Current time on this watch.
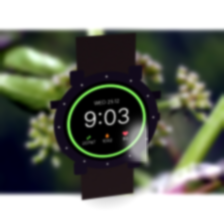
9:03
